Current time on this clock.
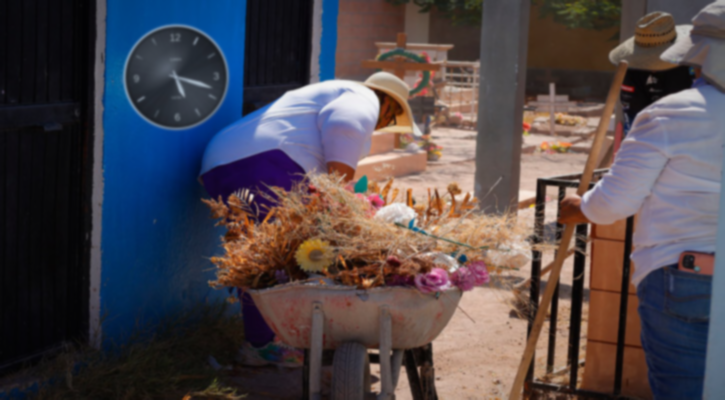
5:18
